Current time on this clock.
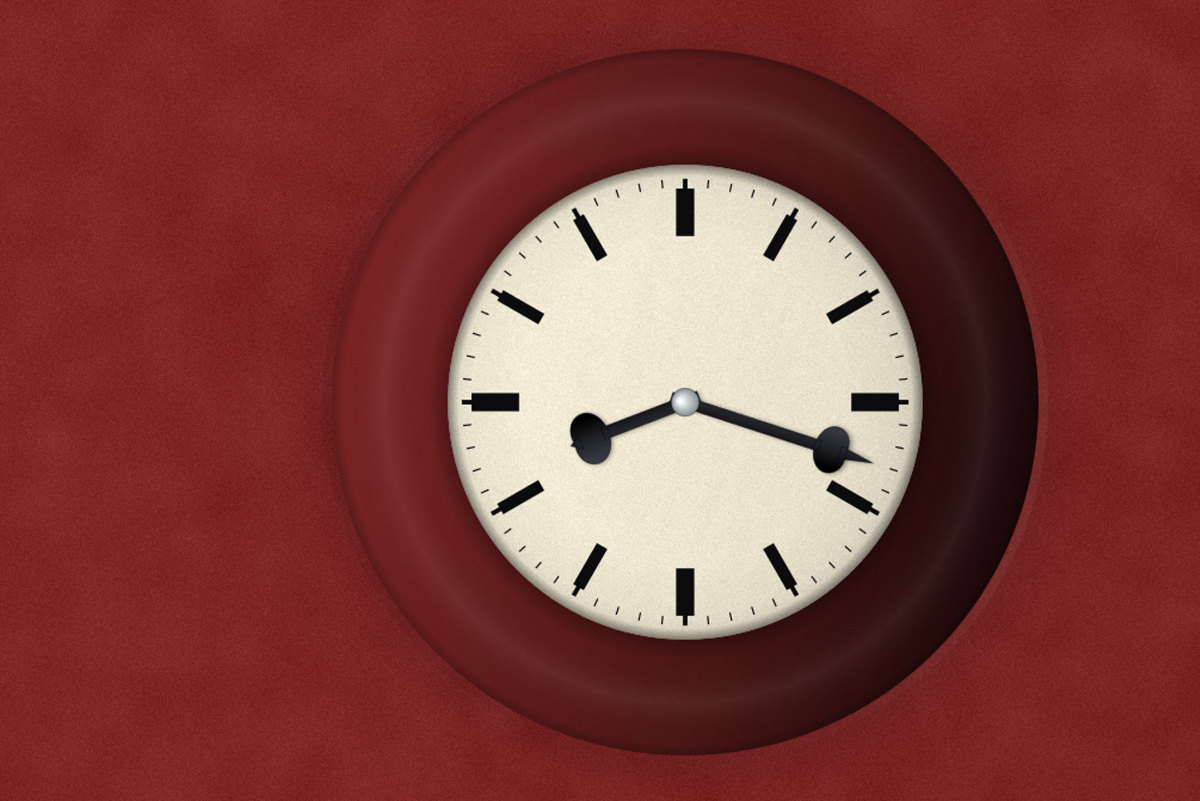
8:18
